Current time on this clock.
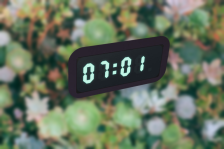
7:01
